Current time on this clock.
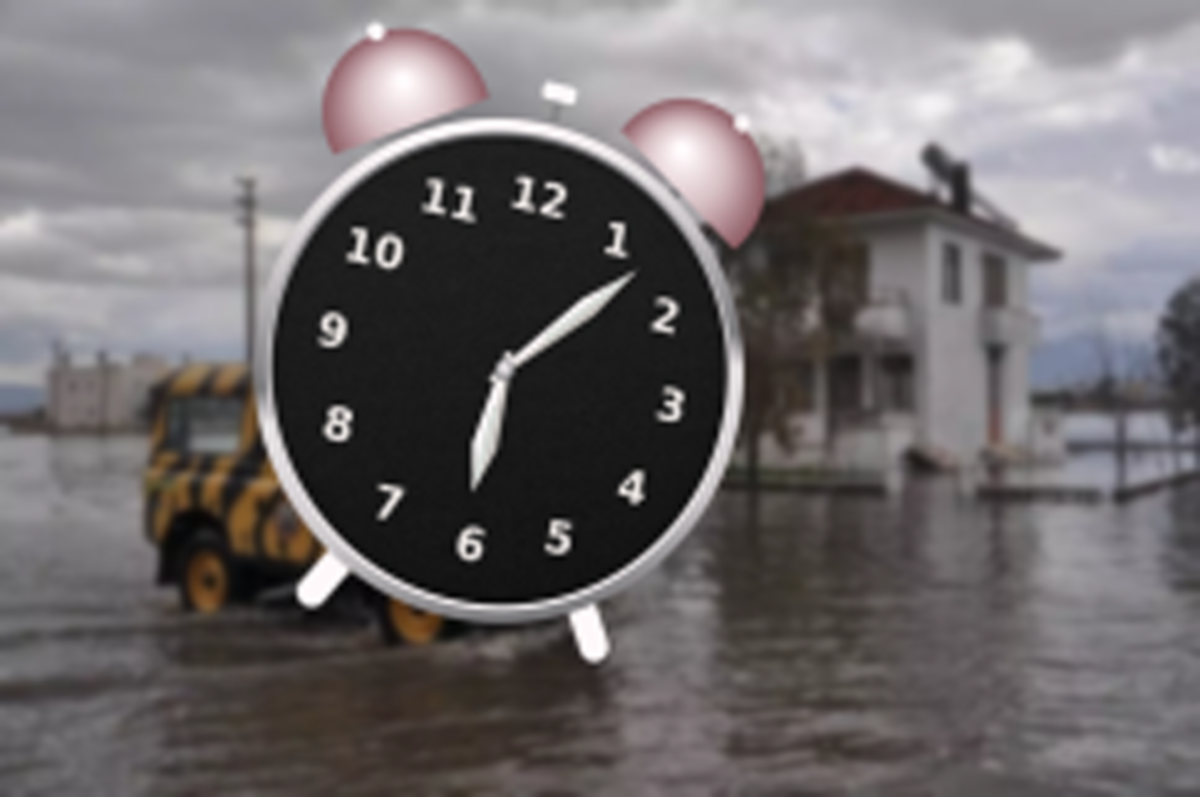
6:07
